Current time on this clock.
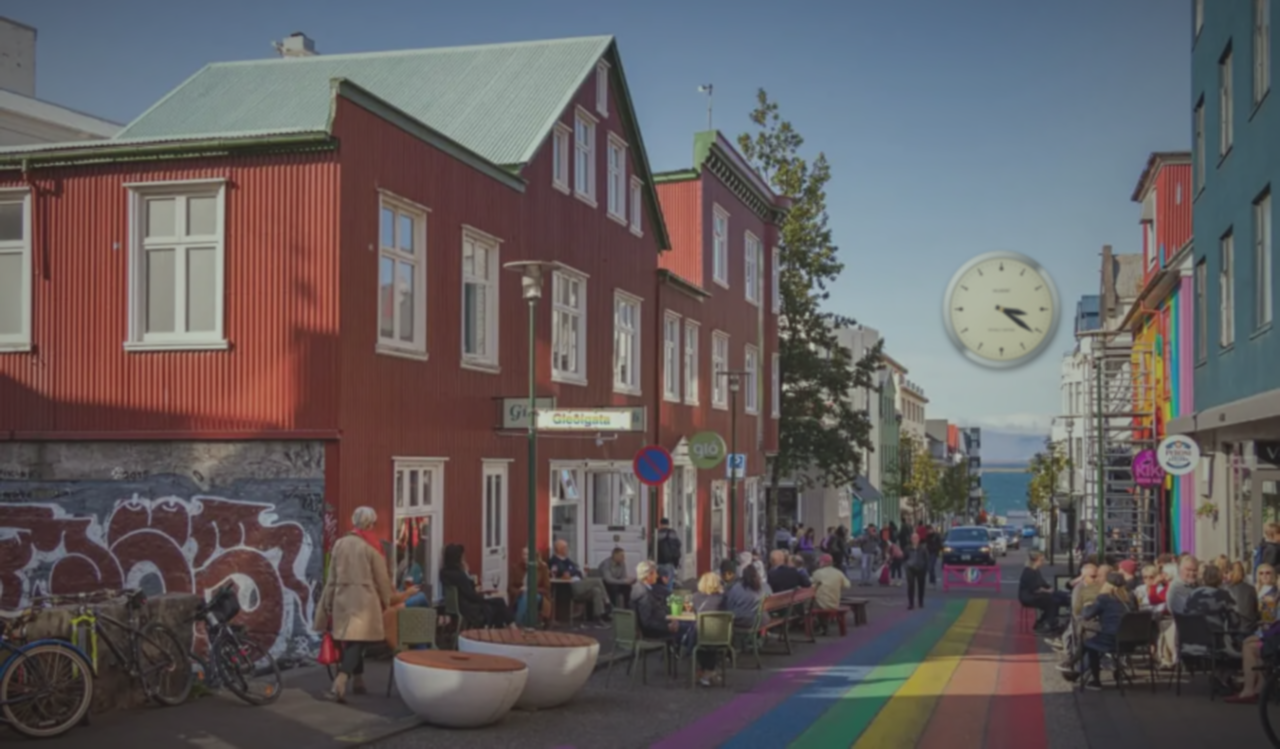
3:21
